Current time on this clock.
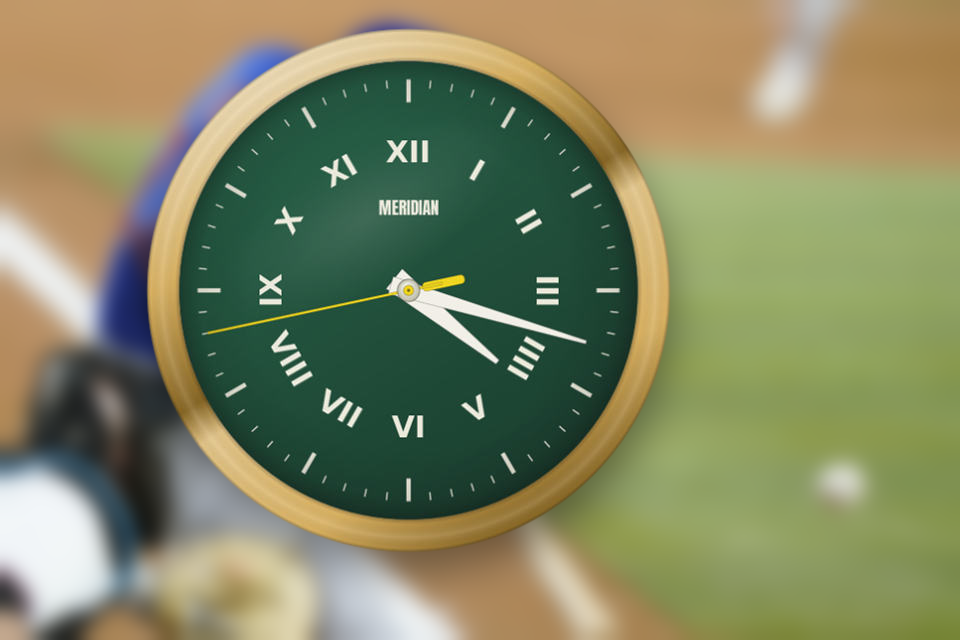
4:17:43
